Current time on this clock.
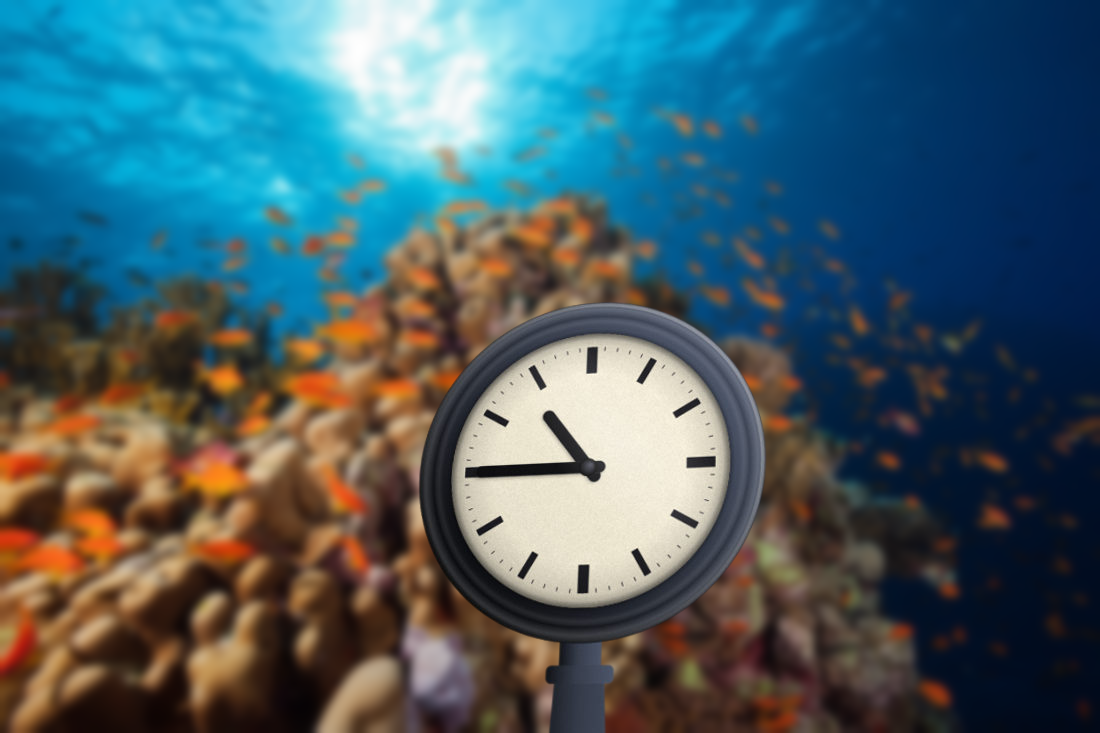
10:45
